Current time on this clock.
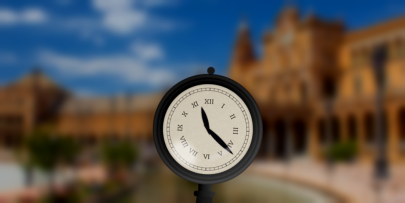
11:22
